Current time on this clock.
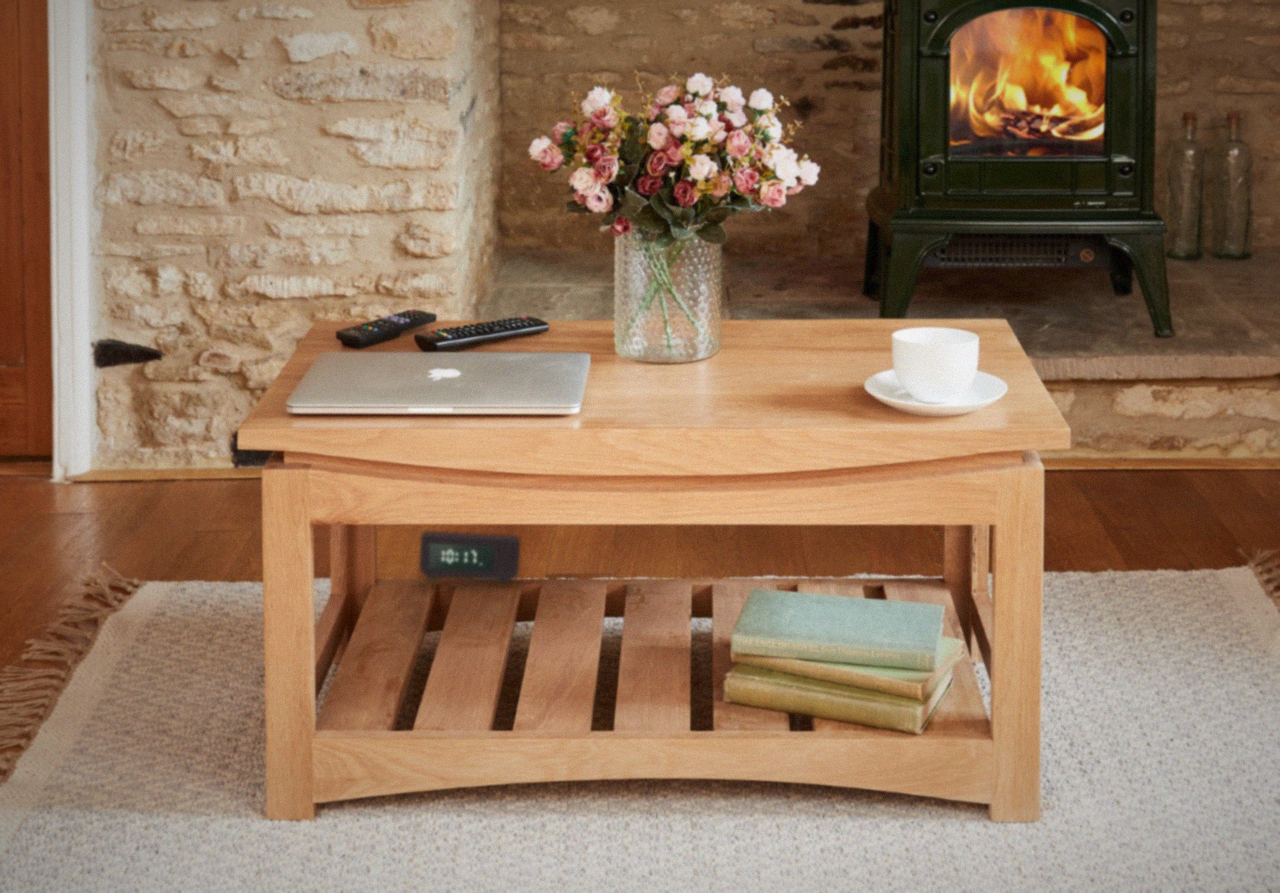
10:17
